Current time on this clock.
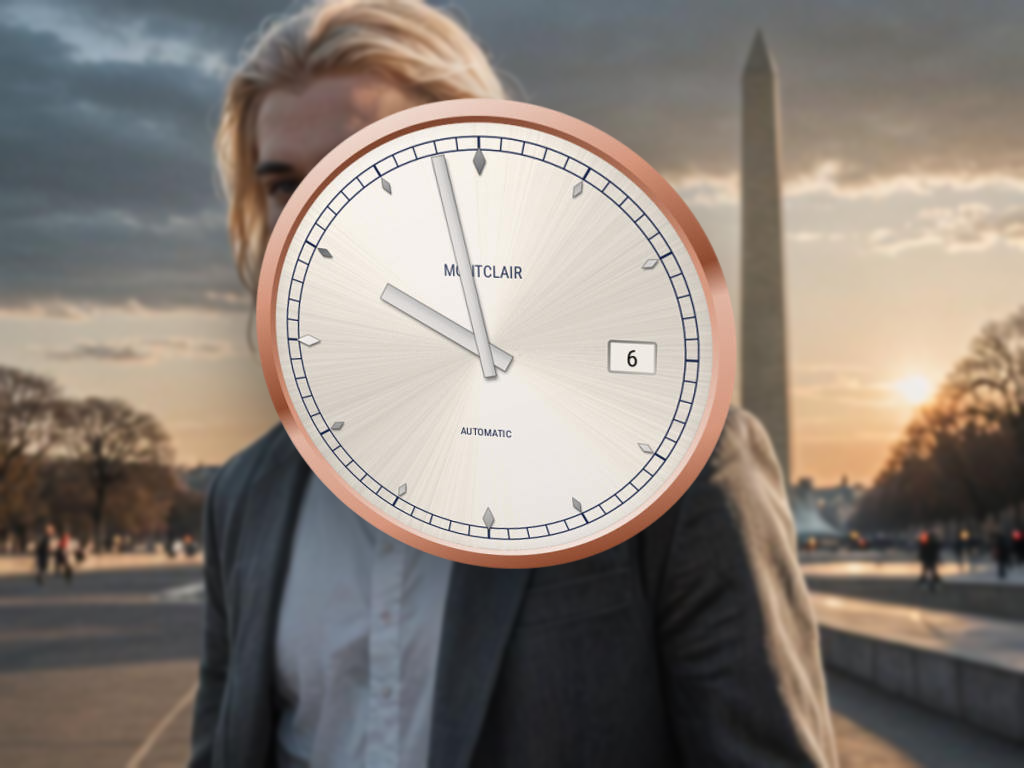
9:58
